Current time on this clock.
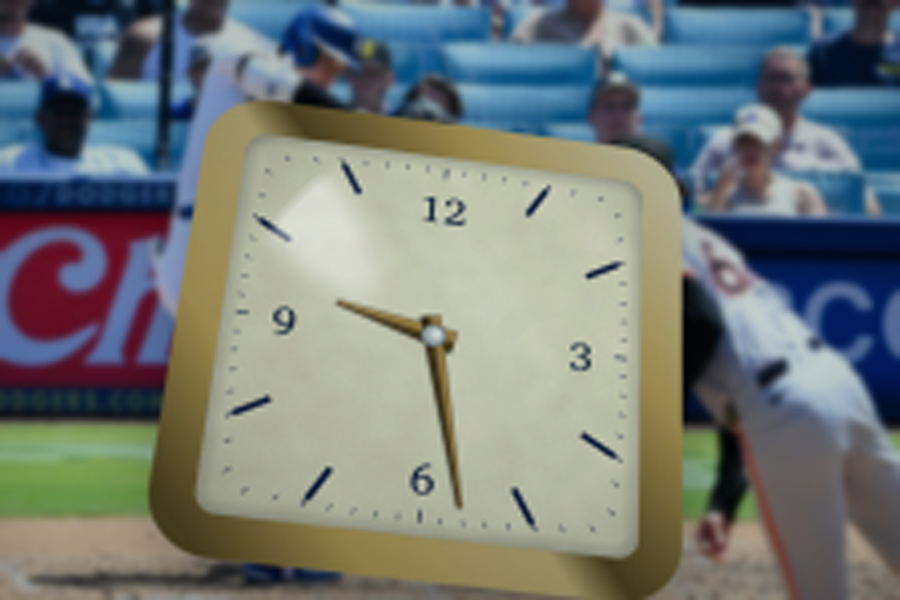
9:28
